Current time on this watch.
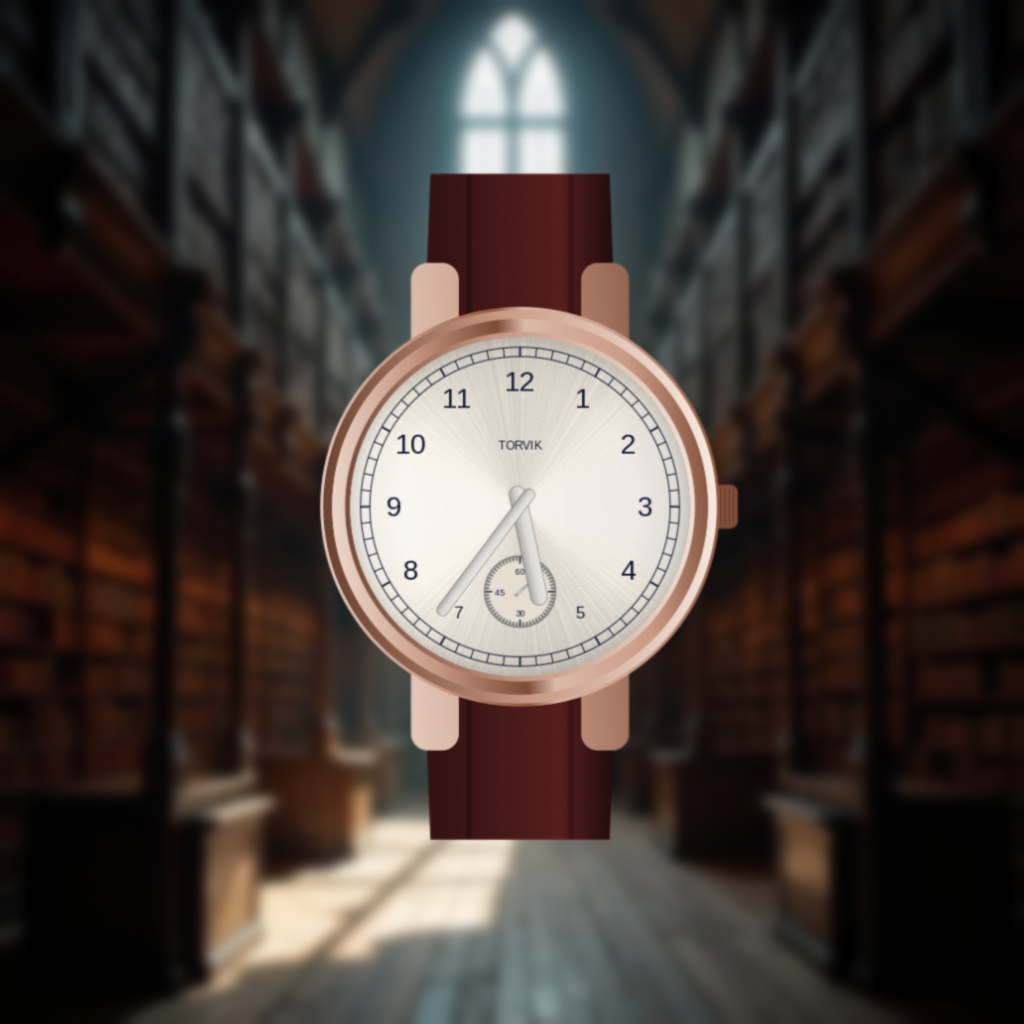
5:36:08
